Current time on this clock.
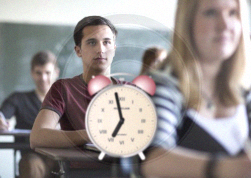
6:58
